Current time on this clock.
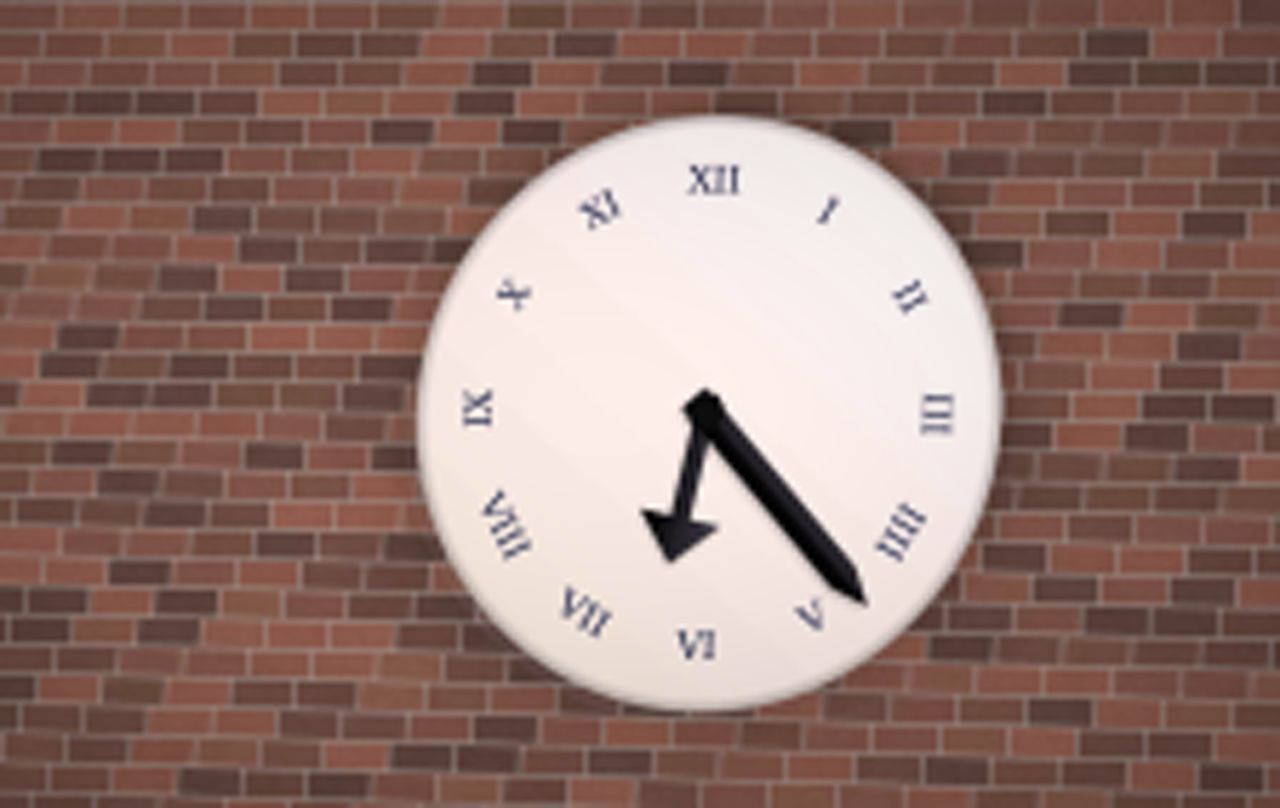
6:23
